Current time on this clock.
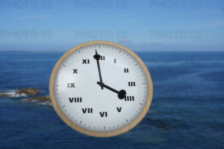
3:59
